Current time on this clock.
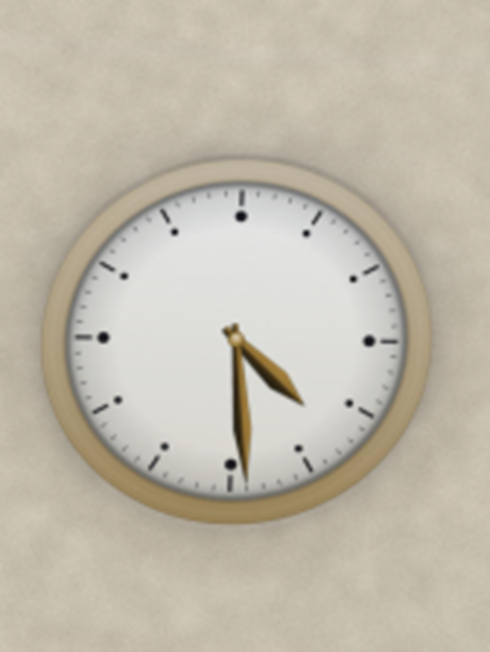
4:29
